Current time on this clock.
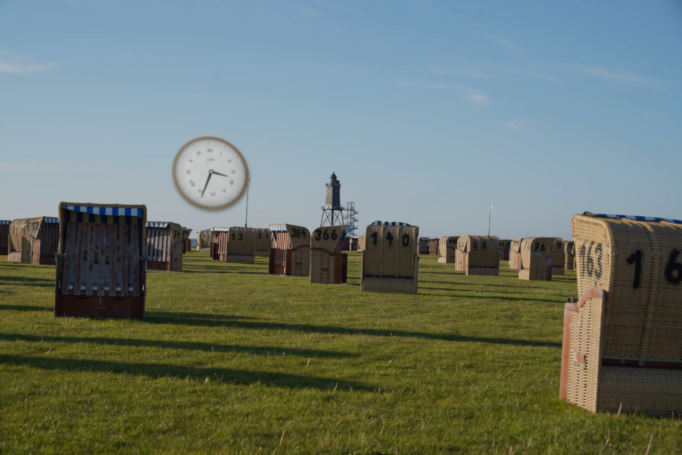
3:34
